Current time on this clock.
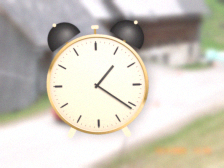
1:21
